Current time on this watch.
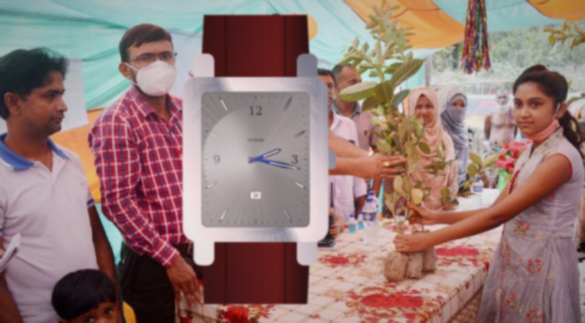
2:17
